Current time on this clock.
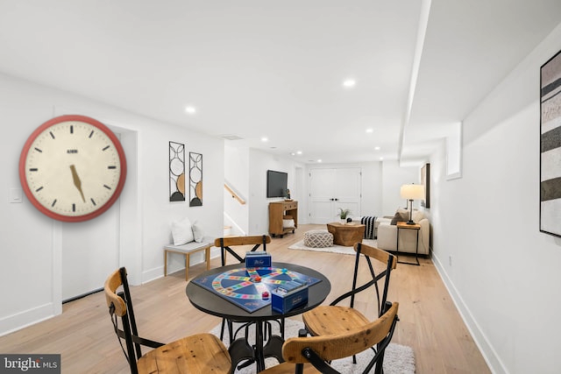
5:27
